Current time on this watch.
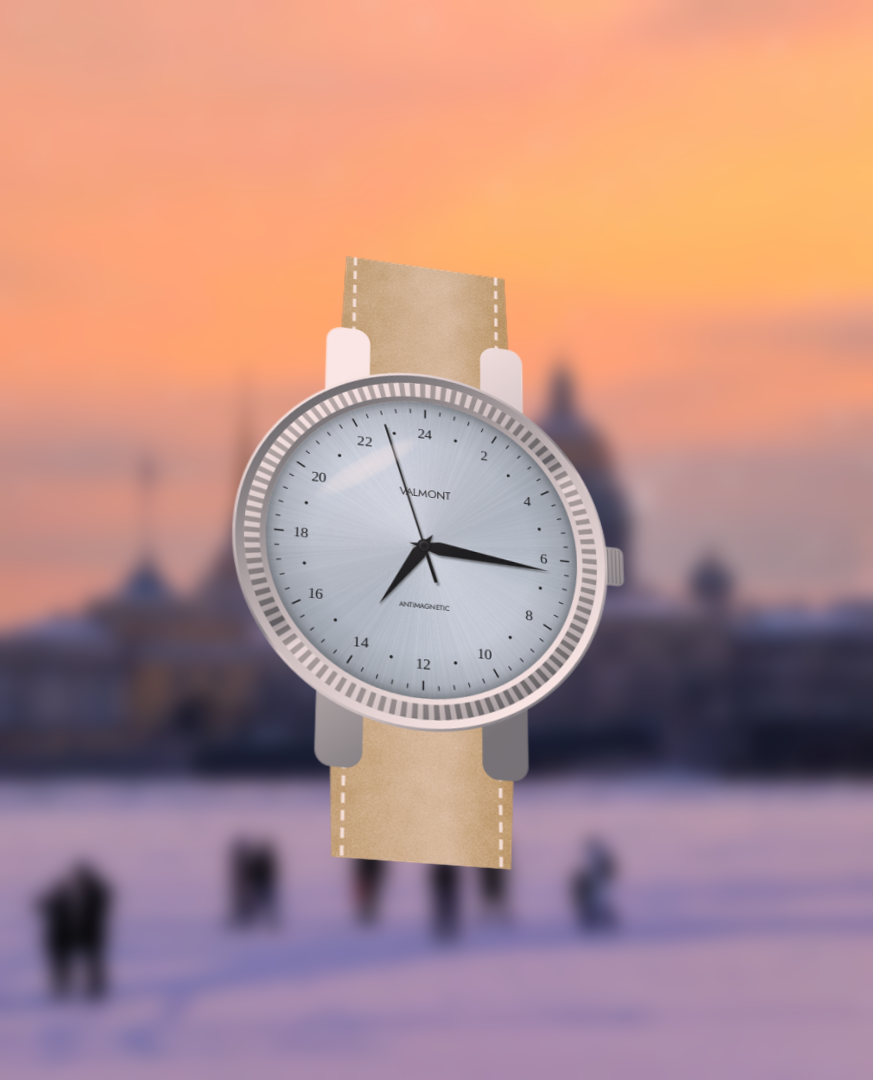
14:15:57
